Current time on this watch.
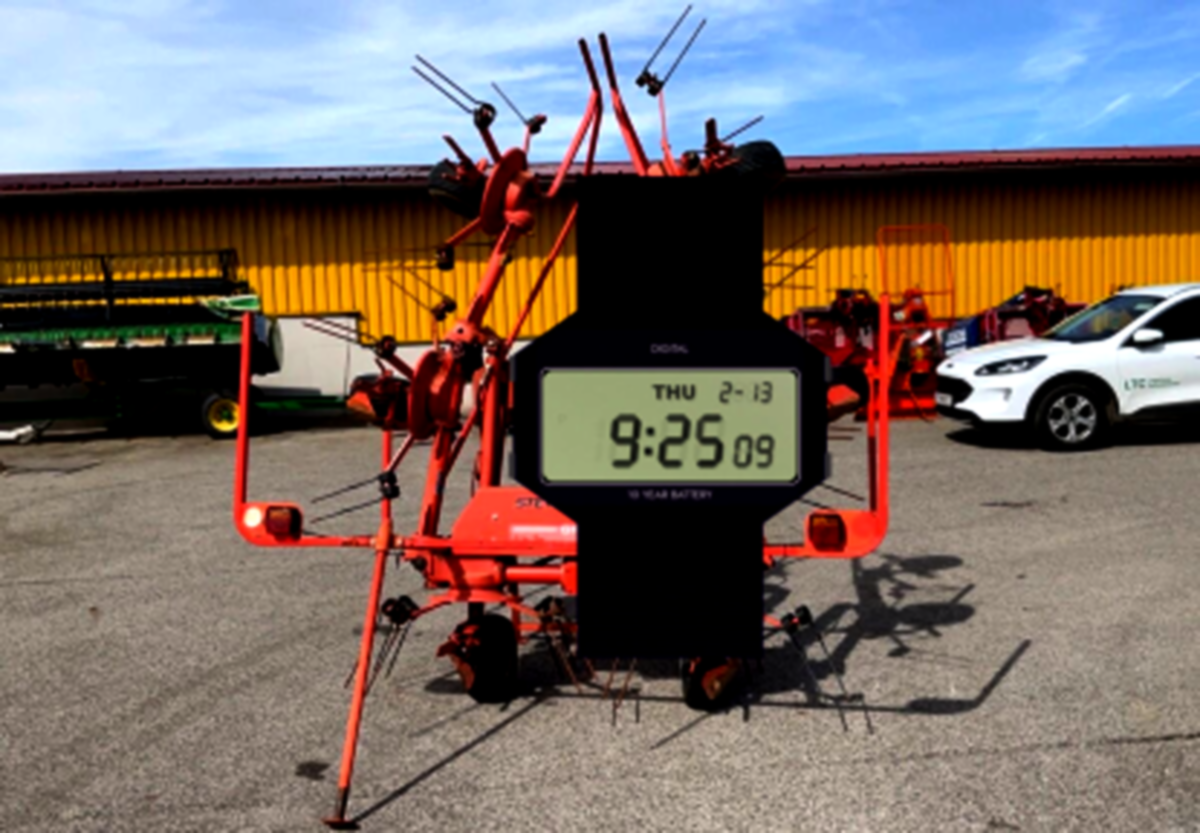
9:25:09
